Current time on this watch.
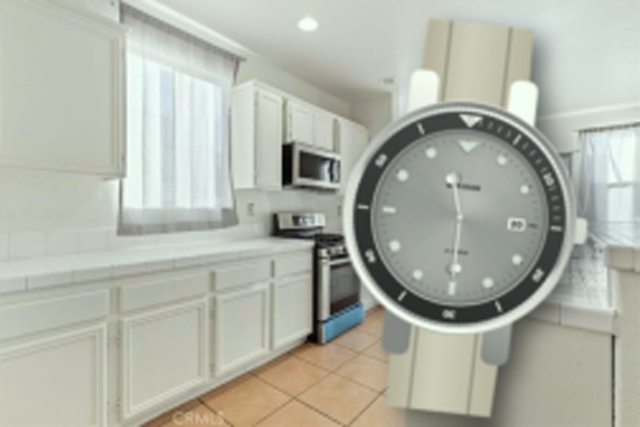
11:30
